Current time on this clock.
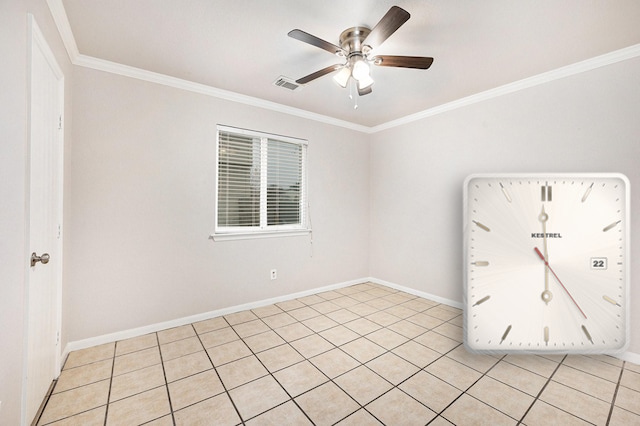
5:59:24
